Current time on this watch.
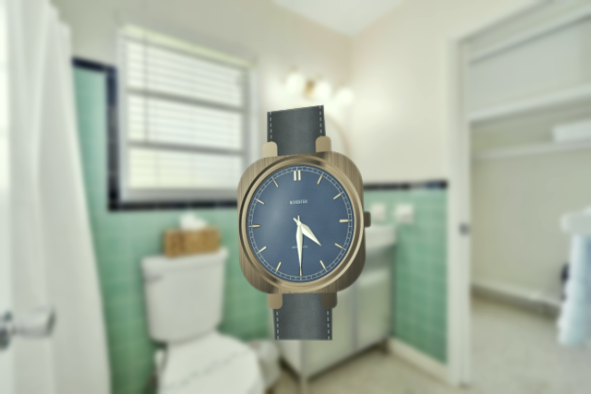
4:30
